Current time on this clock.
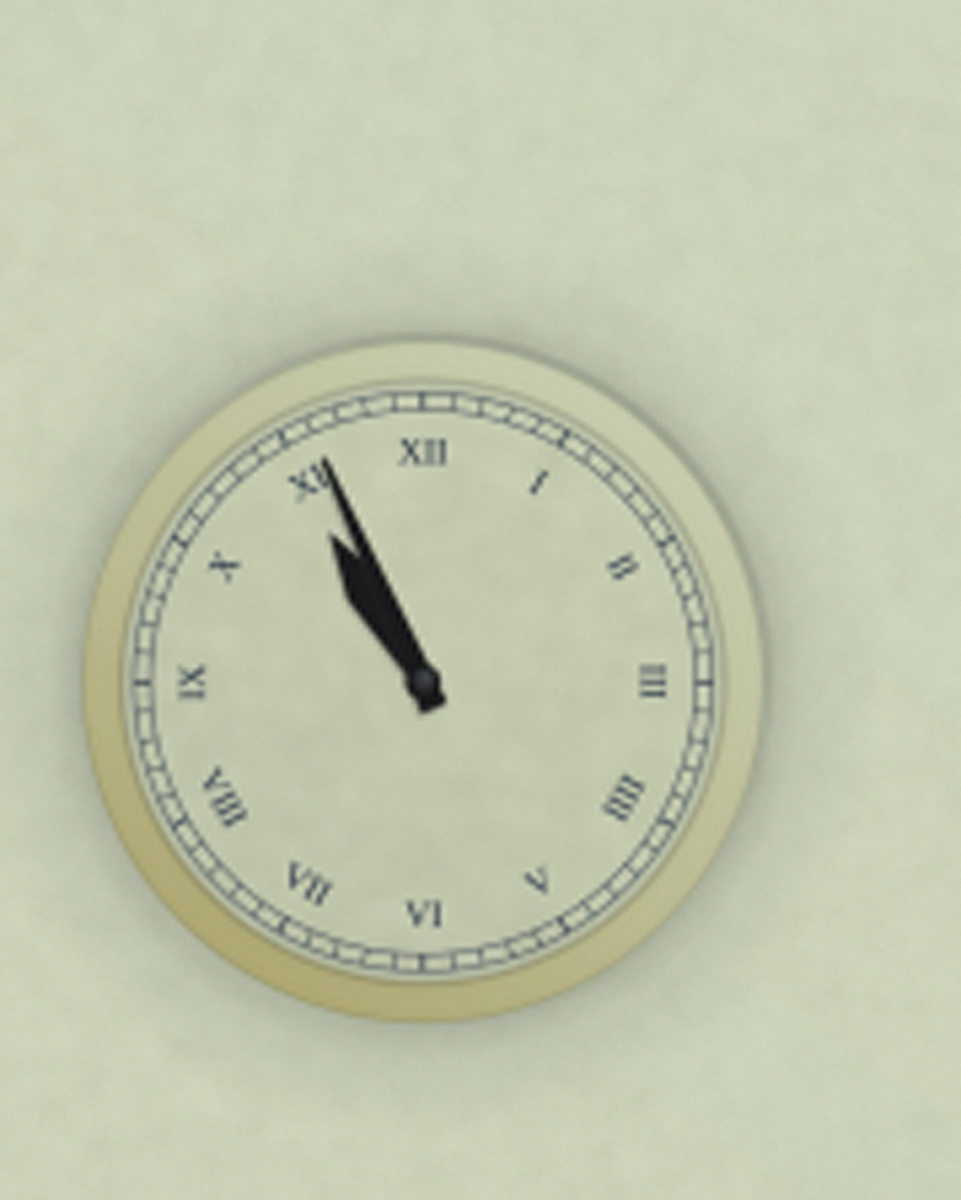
10:56
